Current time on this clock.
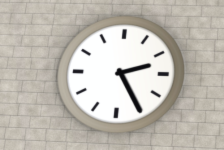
2:25
